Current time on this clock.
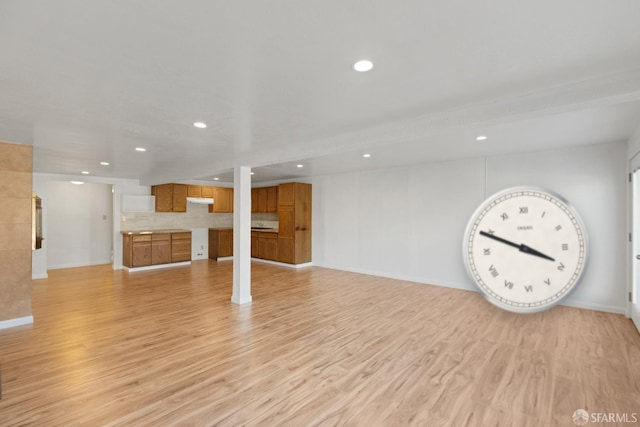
3:49
